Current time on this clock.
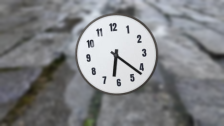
6:22
